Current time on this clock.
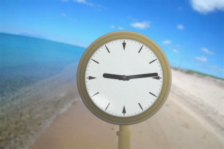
9:14
